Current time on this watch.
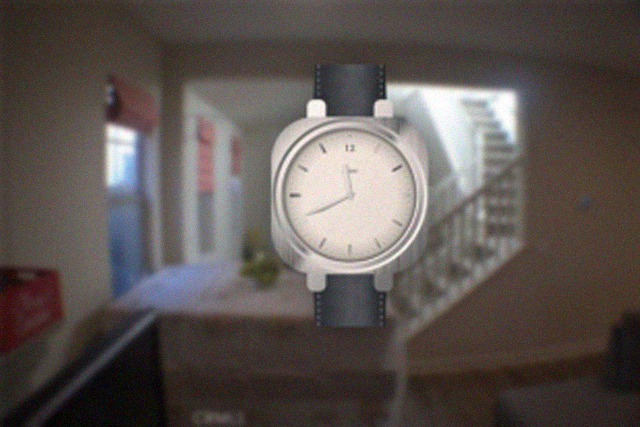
11:41
